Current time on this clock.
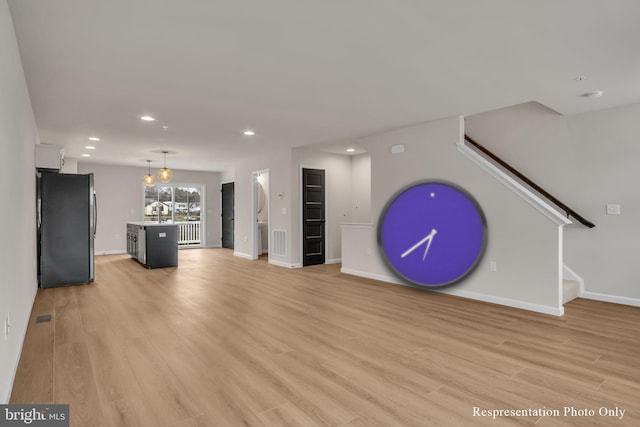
6:39
